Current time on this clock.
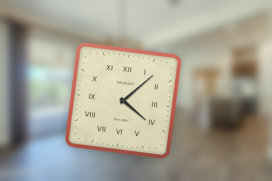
4:07
